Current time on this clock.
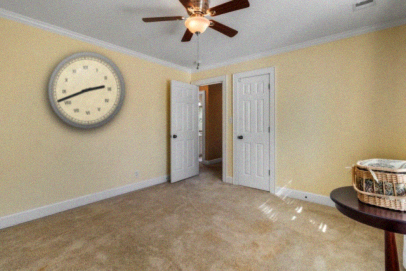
2:42
